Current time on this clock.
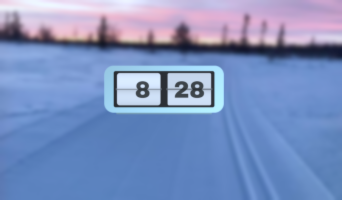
8:28
